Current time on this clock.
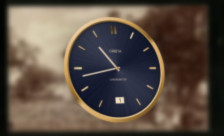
10:43
